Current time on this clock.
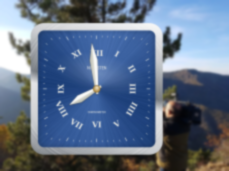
7:59
